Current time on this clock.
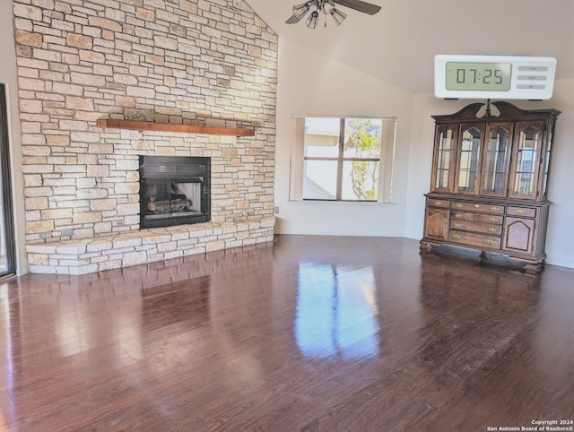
7:25
